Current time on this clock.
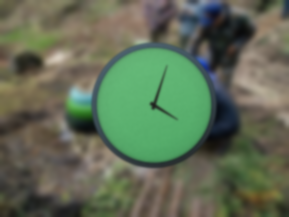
4:03
